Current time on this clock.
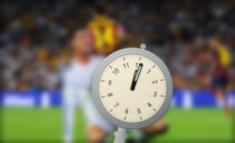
12:01
